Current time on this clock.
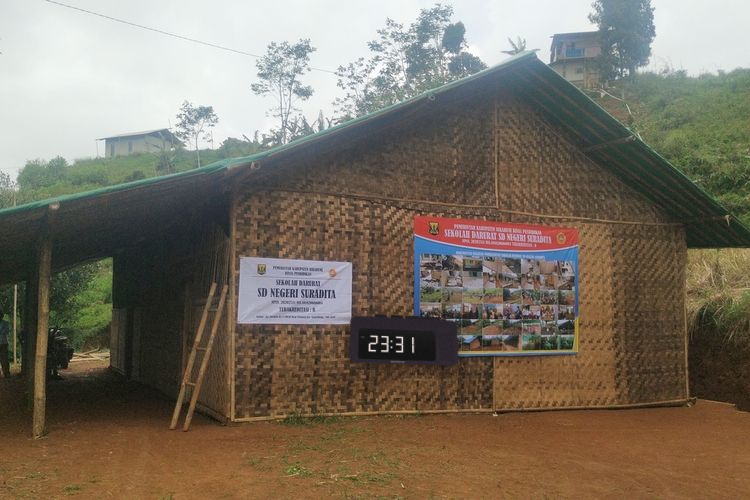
23:31
